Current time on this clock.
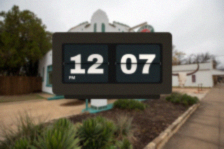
12:07
